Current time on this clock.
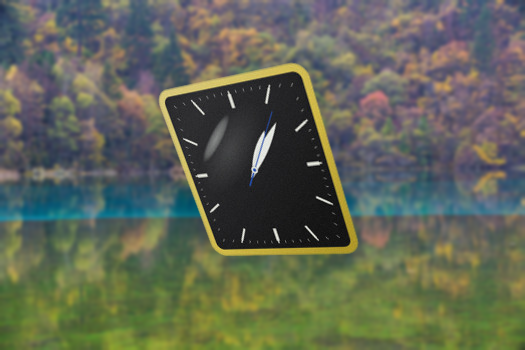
1:07:06
